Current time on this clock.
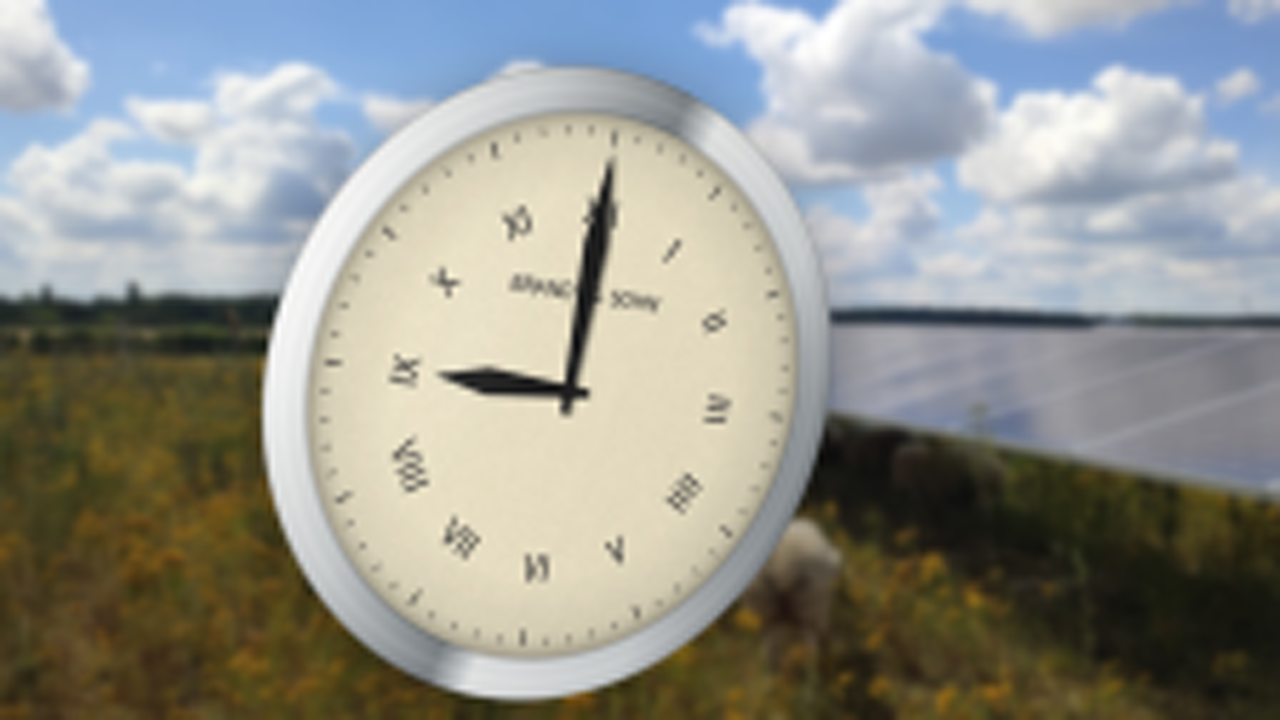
9:00
